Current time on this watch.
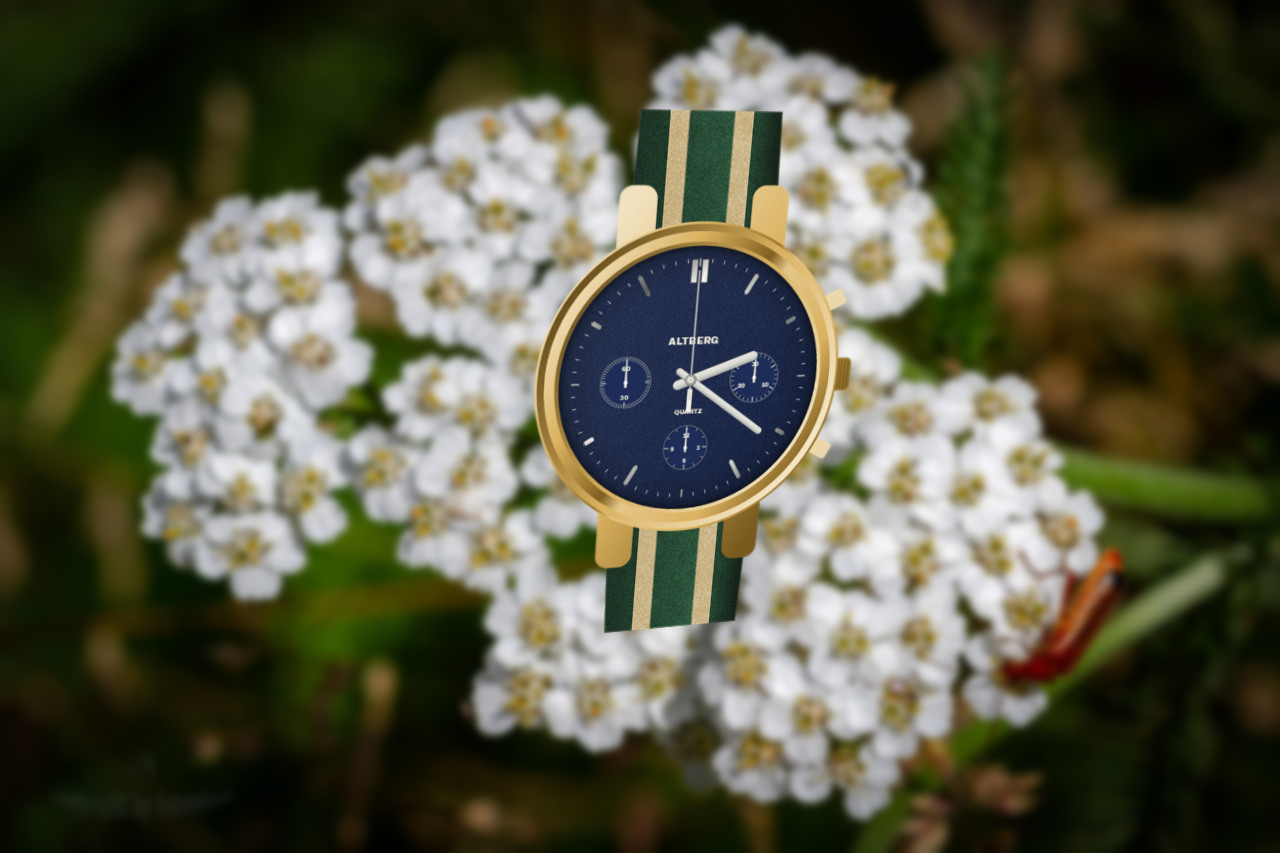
2:21
